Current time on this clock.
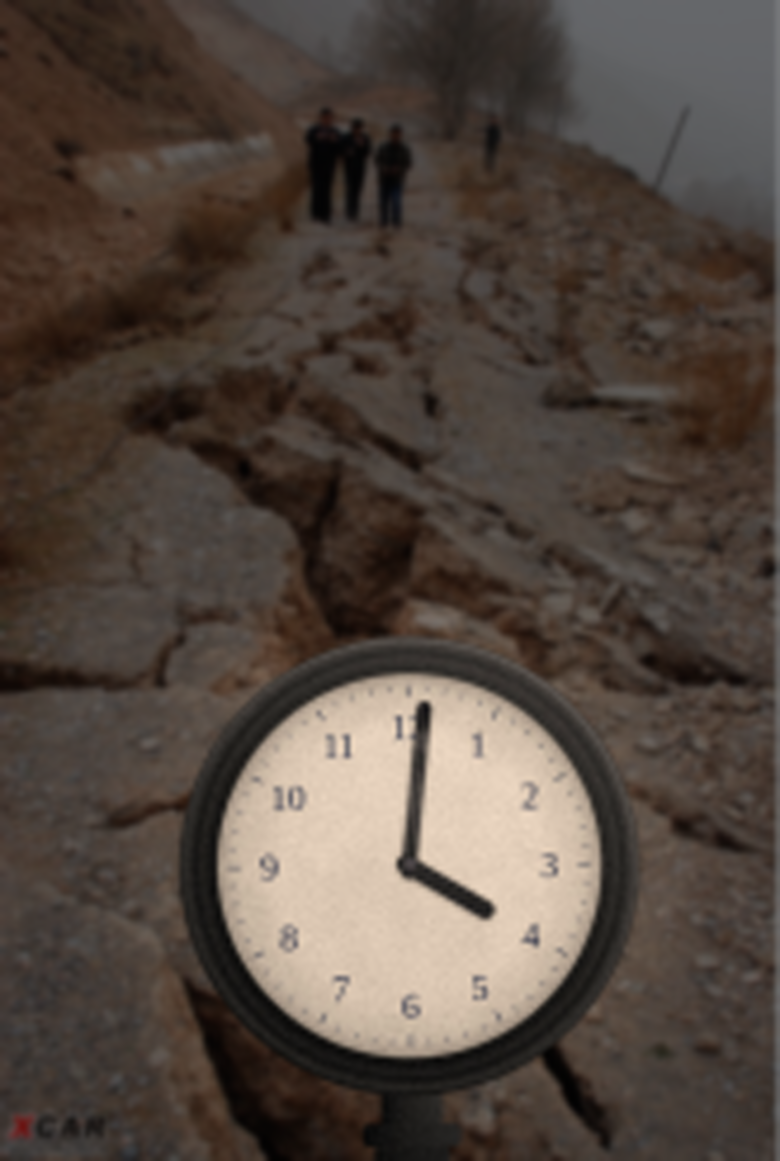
4:01
